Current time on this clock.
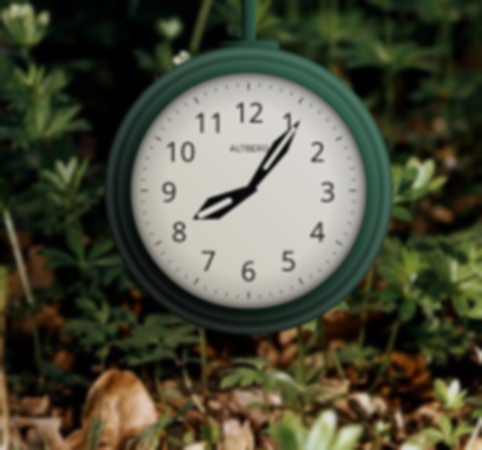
8:06
